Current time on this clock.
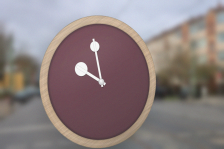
9:58
